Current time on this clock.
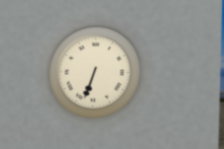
6:33
